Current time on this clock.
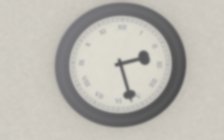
2:27
